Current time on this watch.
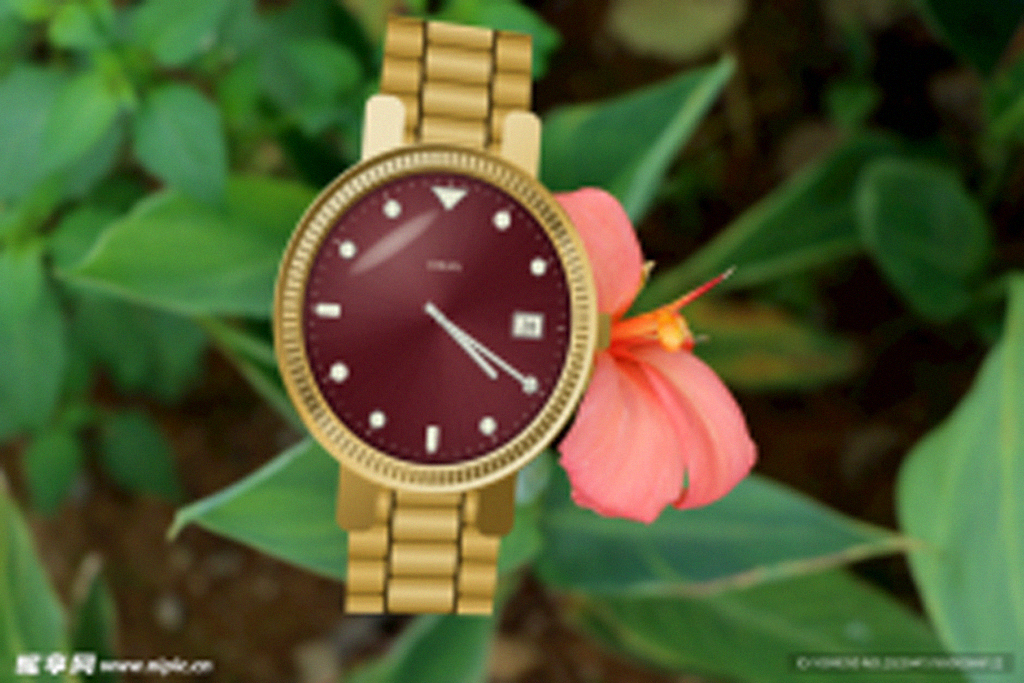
4:20
